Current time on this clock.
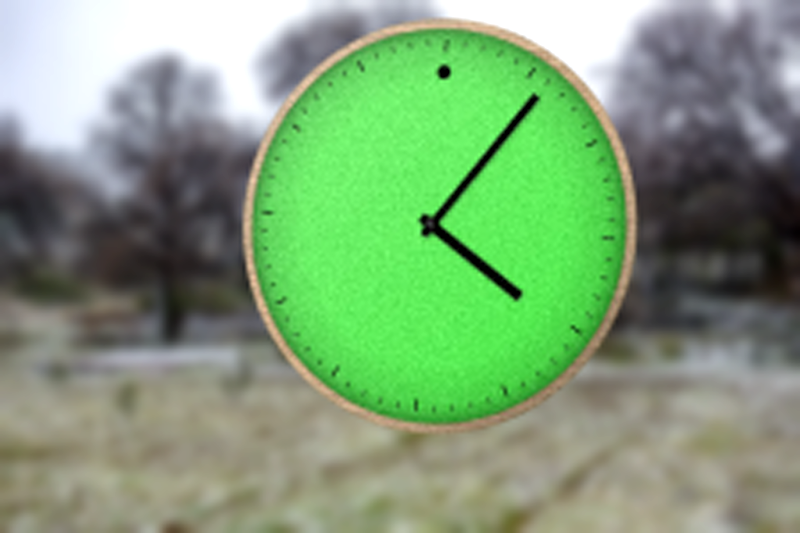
4:06
